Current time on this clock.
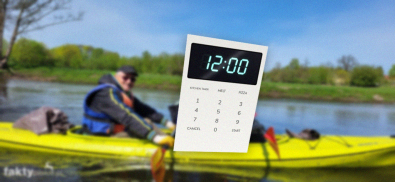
12:00
